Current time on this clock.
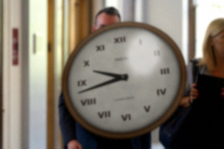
9:43
